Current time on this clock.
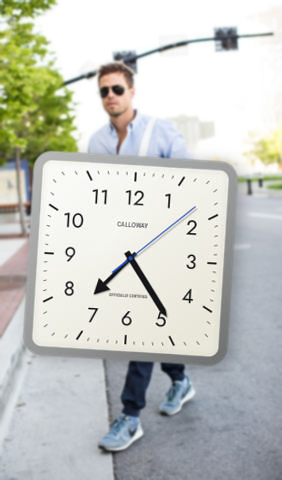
7:24:08
